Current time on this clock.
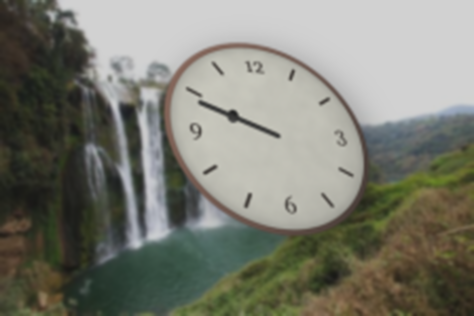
9:49
